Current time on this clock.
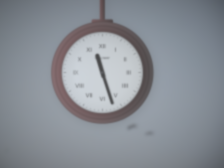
11:27
